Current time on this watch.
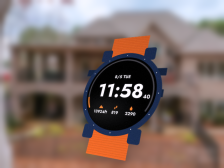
11:58
